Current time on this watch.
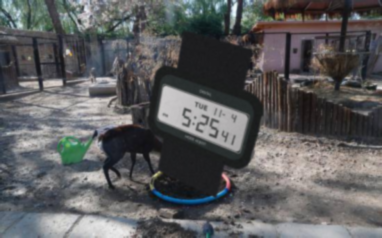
5:25:41
